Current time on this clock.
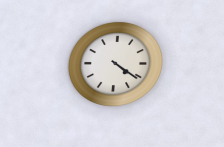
4:21
